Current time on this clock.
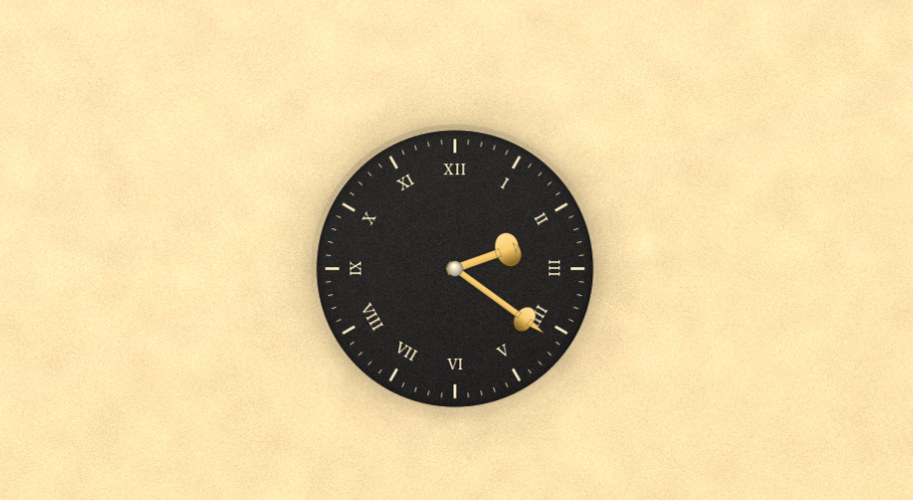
2:21
